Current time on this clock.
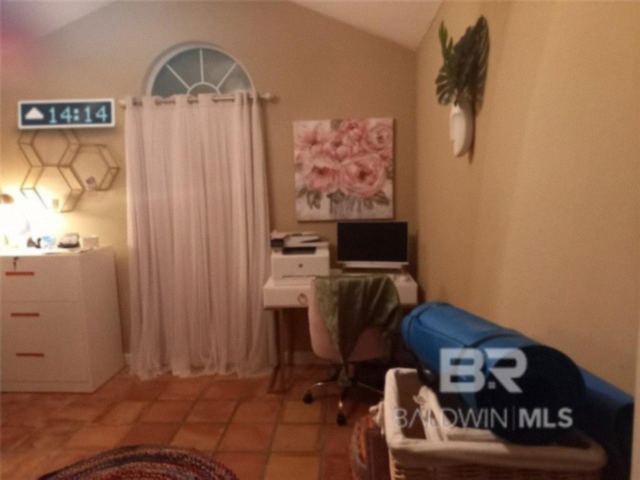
14:14
